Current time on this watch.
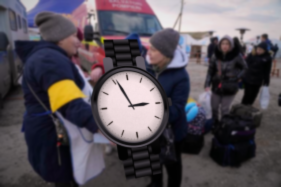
2:56
